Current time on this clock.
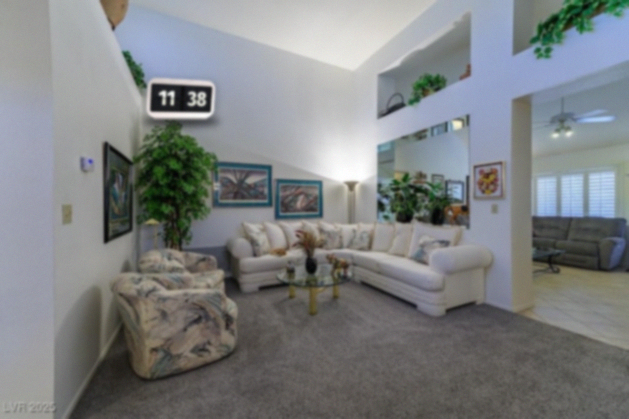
11:38
